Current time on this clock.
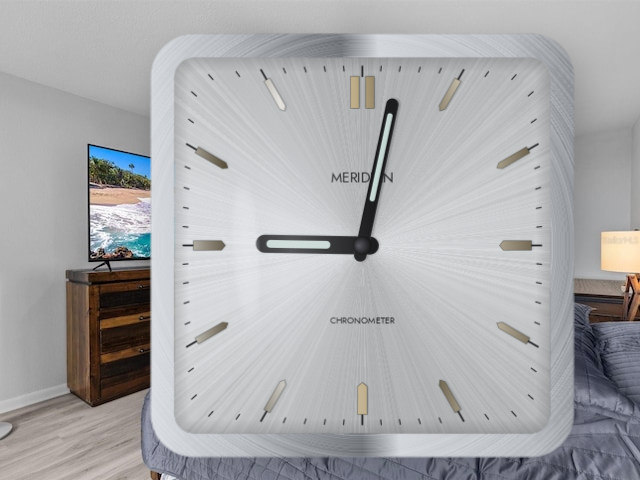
9:02
